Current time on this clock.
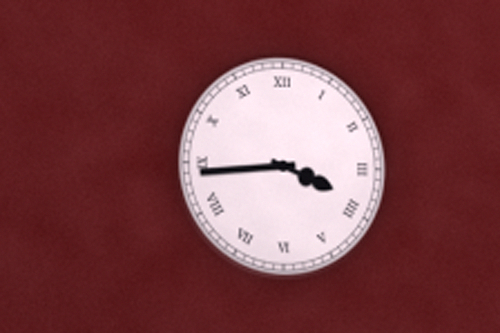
3:44
